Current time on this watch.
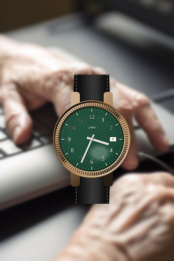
3:34
